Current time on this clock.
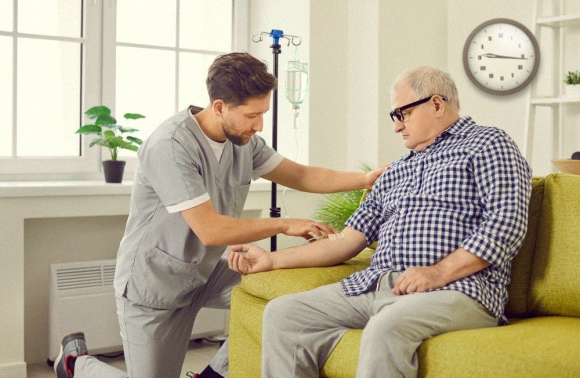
9:16
